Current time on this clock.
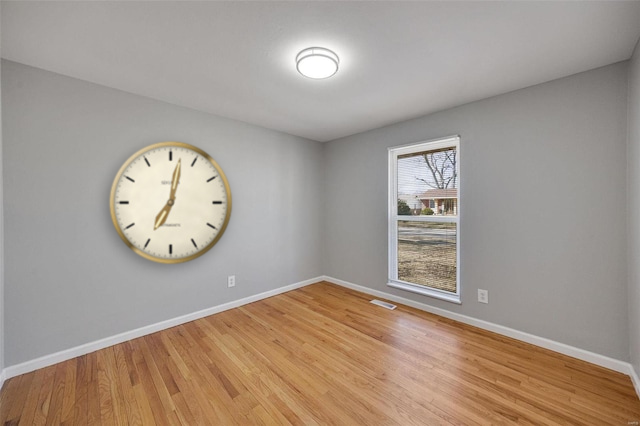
7:02
